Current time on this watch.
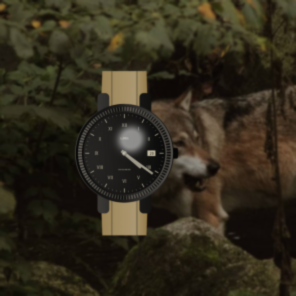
4:21
